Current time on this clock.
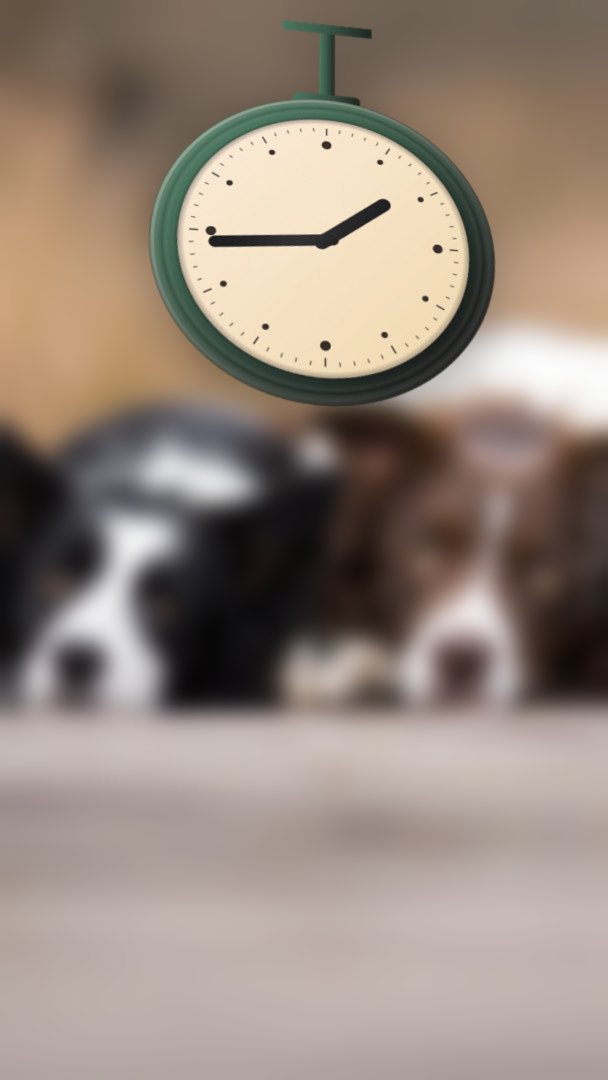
1:44
